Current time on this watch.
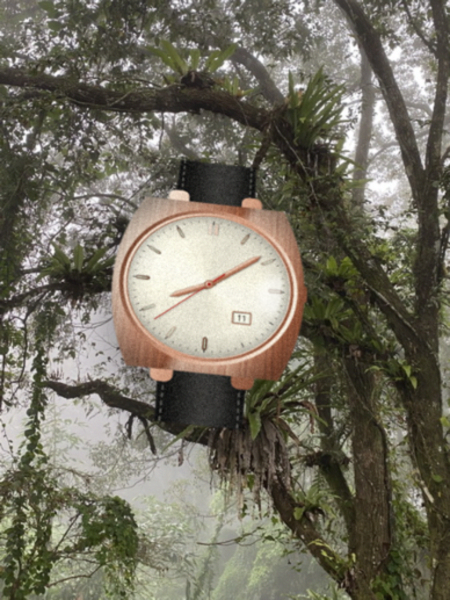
8:08:38
